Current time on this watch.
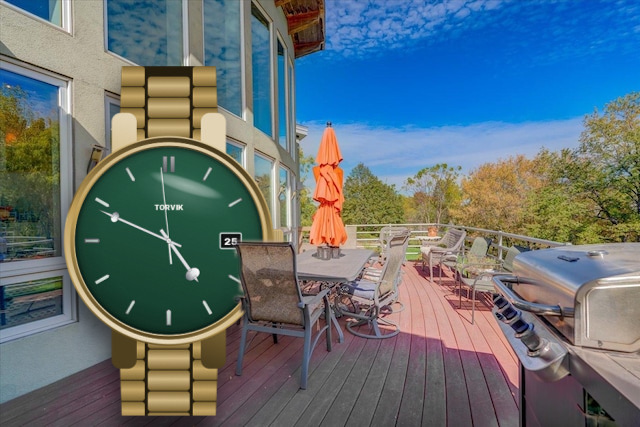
4:48:59
